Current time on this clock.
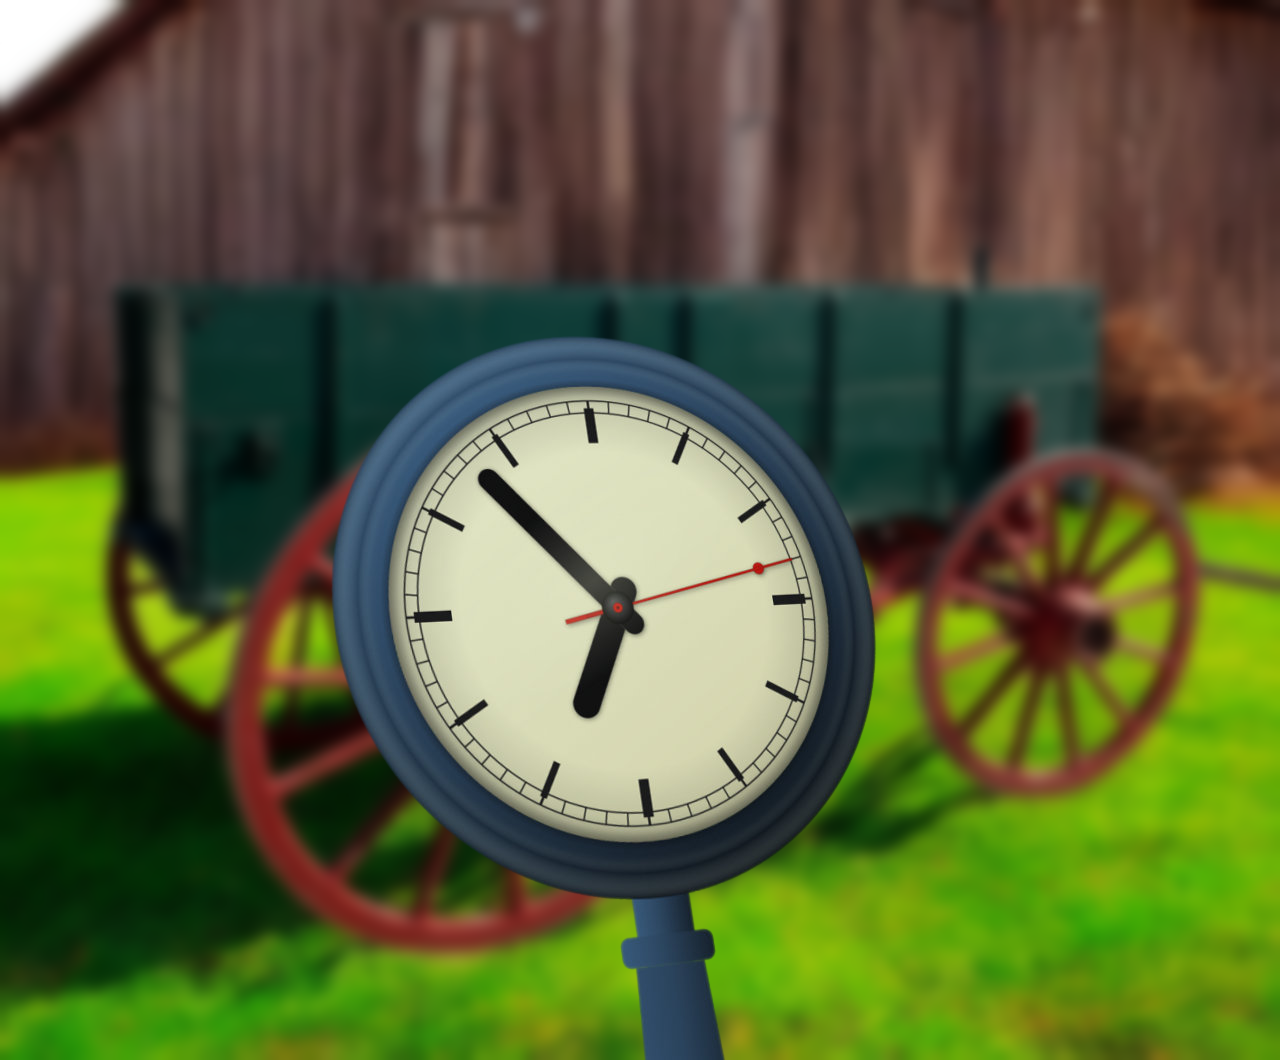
6:53:13
